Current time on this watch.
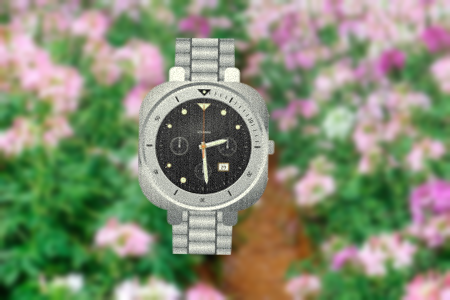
2:29
